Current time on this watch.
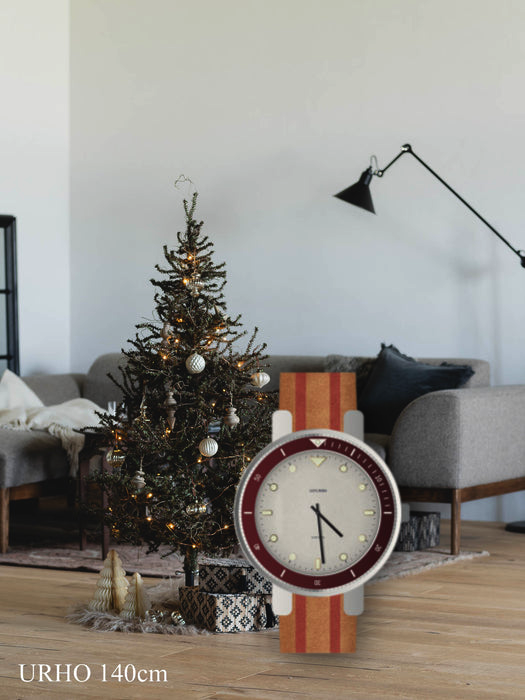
4:29
